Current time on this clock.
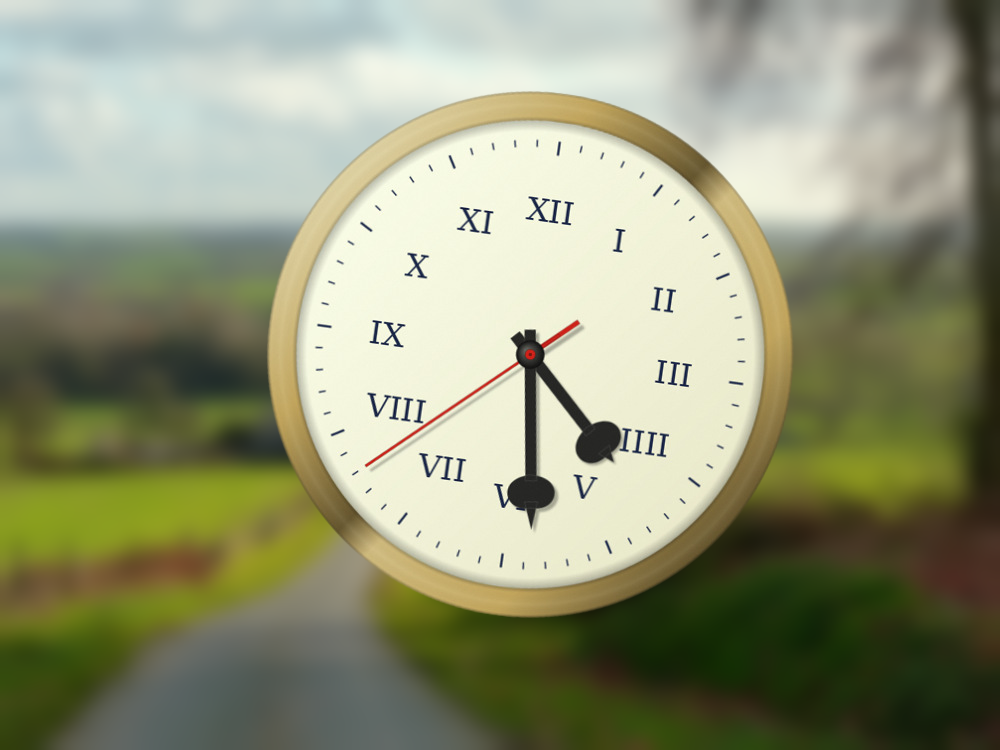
4:28:38
